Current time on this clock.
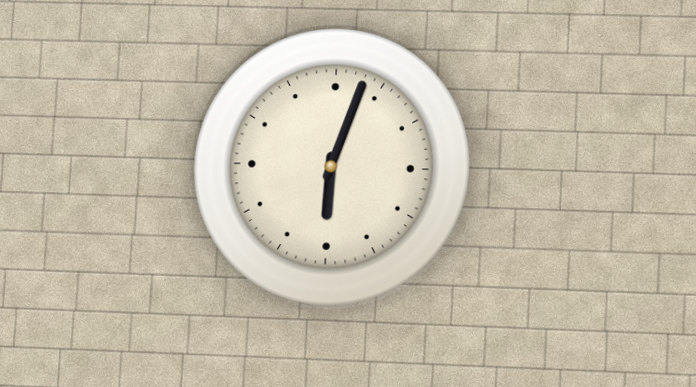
6:03
